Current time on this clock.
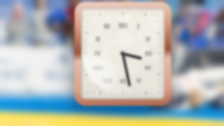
3:28
